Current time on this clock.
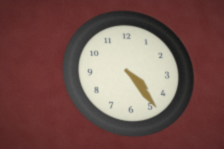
4:24
